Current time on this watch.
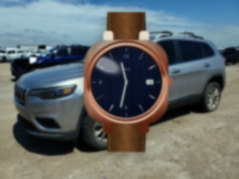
11:32
